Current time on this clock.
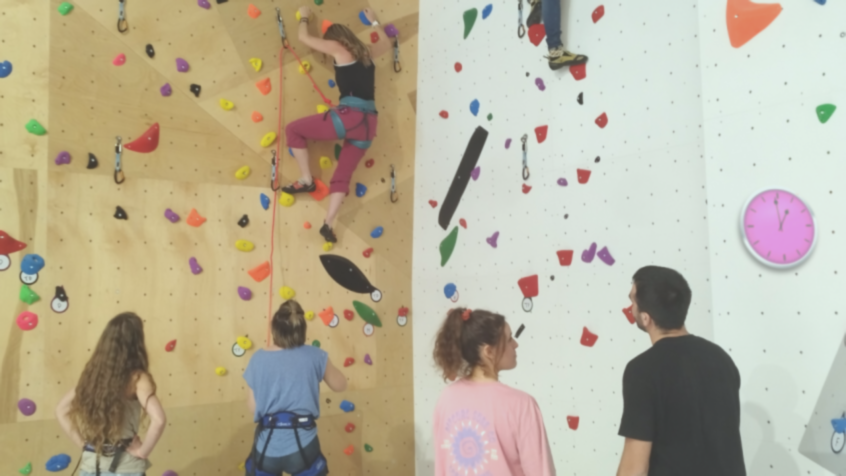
12:59
